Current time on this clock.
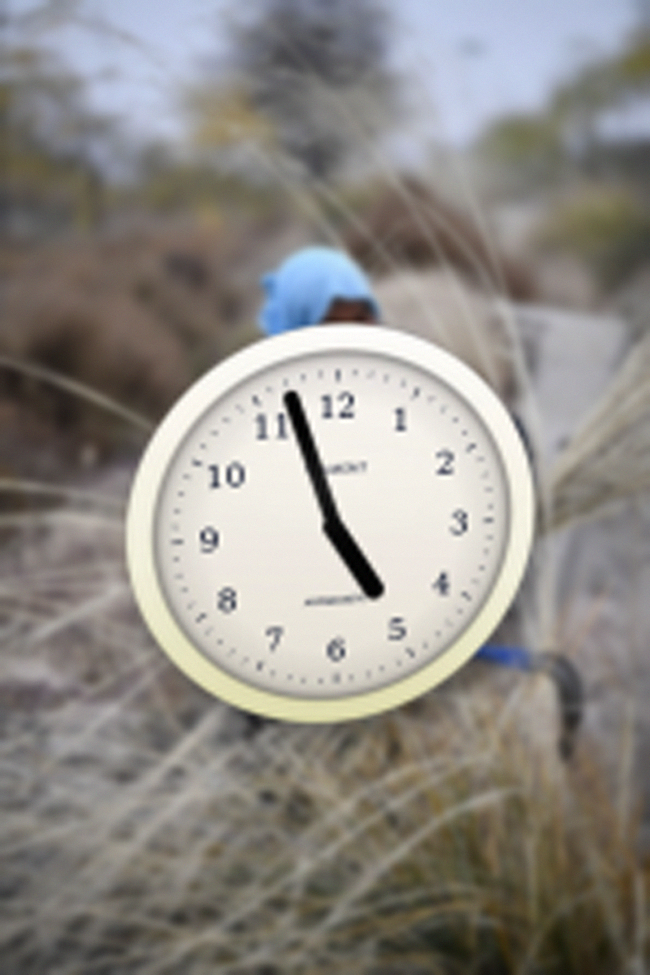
4:57
